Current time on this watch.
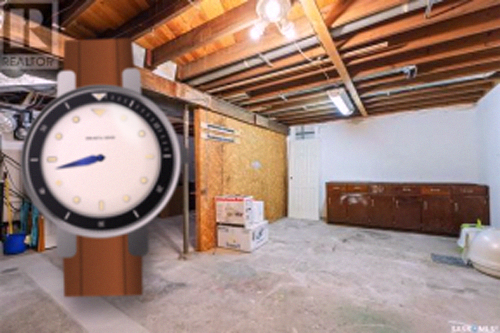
8:43
